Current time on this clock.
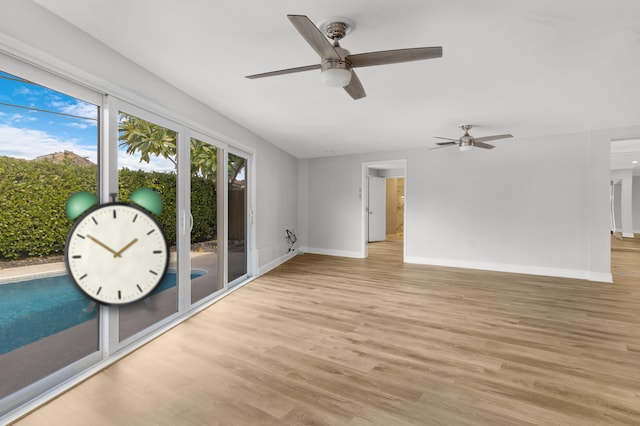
1:51
